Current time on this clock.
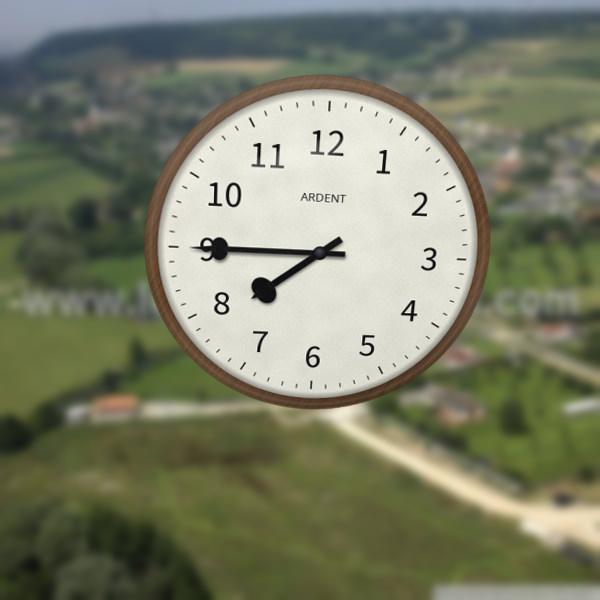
7:45
